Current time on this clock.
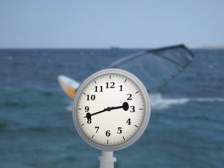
2:42
